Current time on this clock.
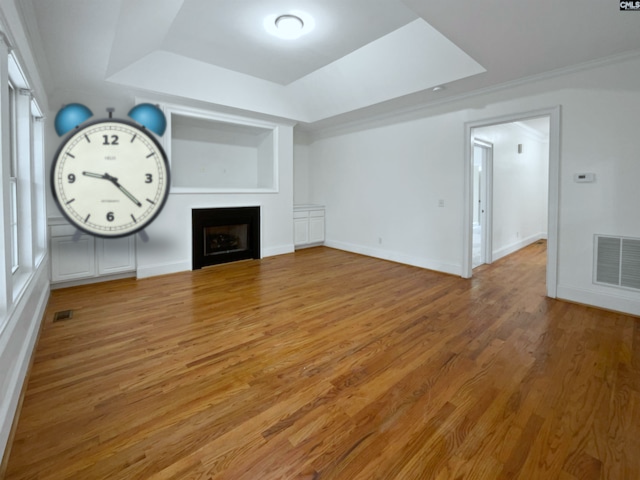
9:22
